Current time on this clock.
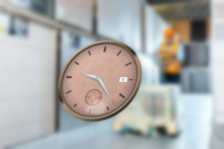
9:23
